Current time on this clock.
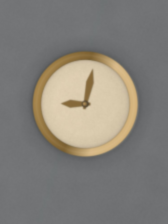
9:02
